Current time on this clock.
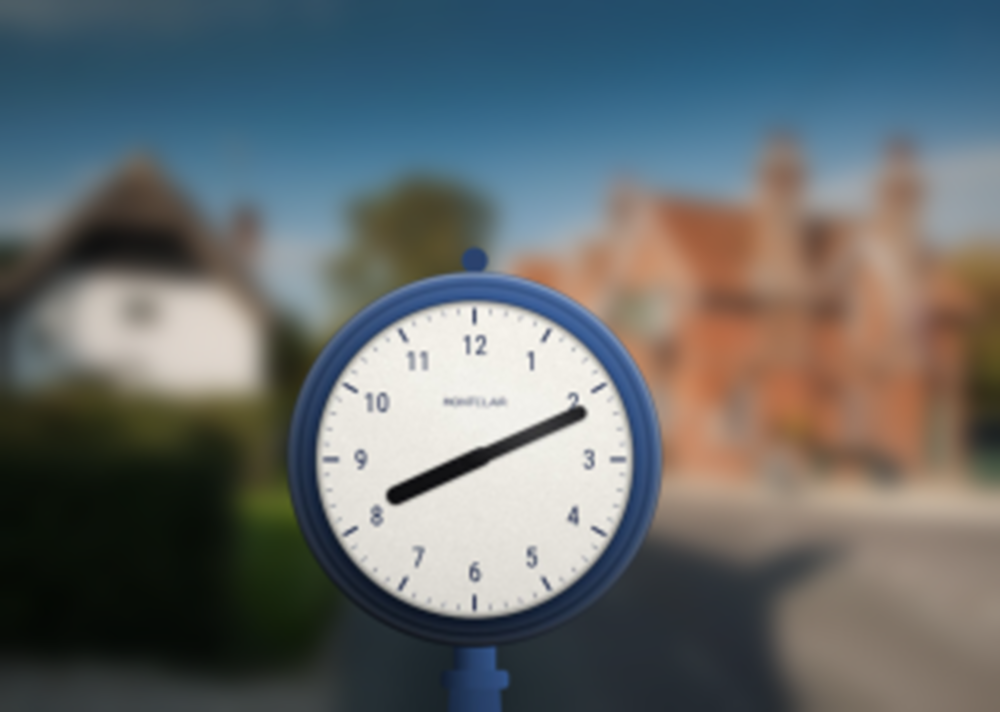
8:11
